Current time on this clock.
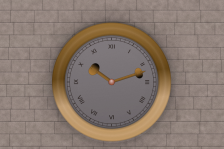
10:12
